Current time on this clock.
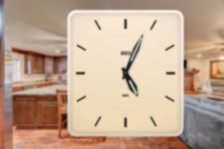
5:04
